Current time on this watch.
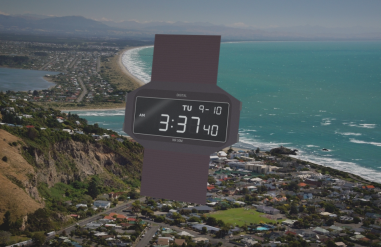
3:37:40
